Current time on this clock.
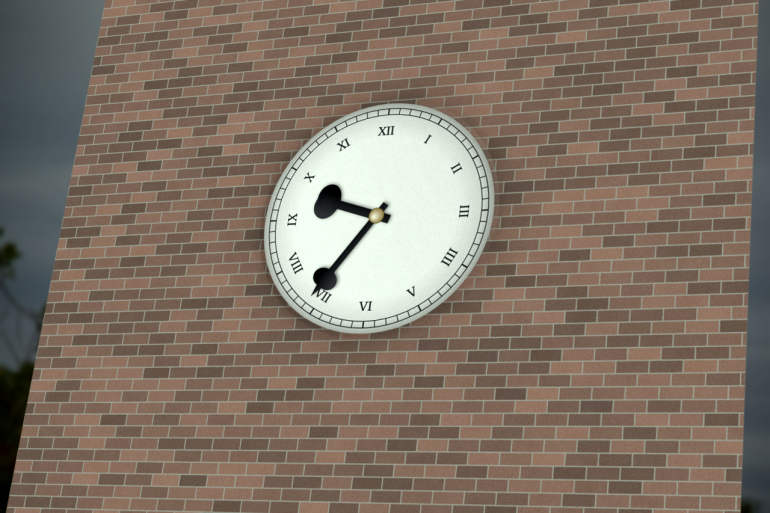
9:36
